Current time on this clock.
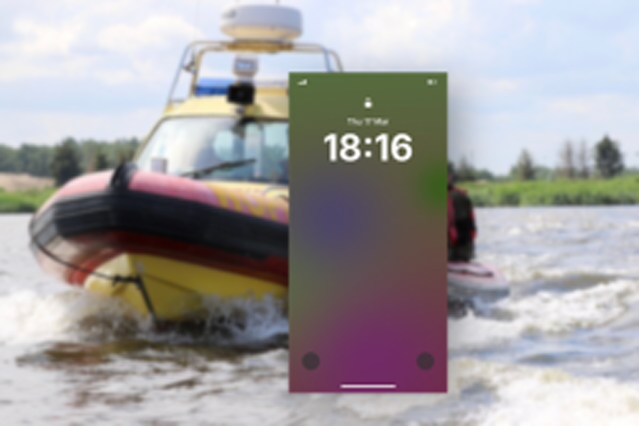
18:16
